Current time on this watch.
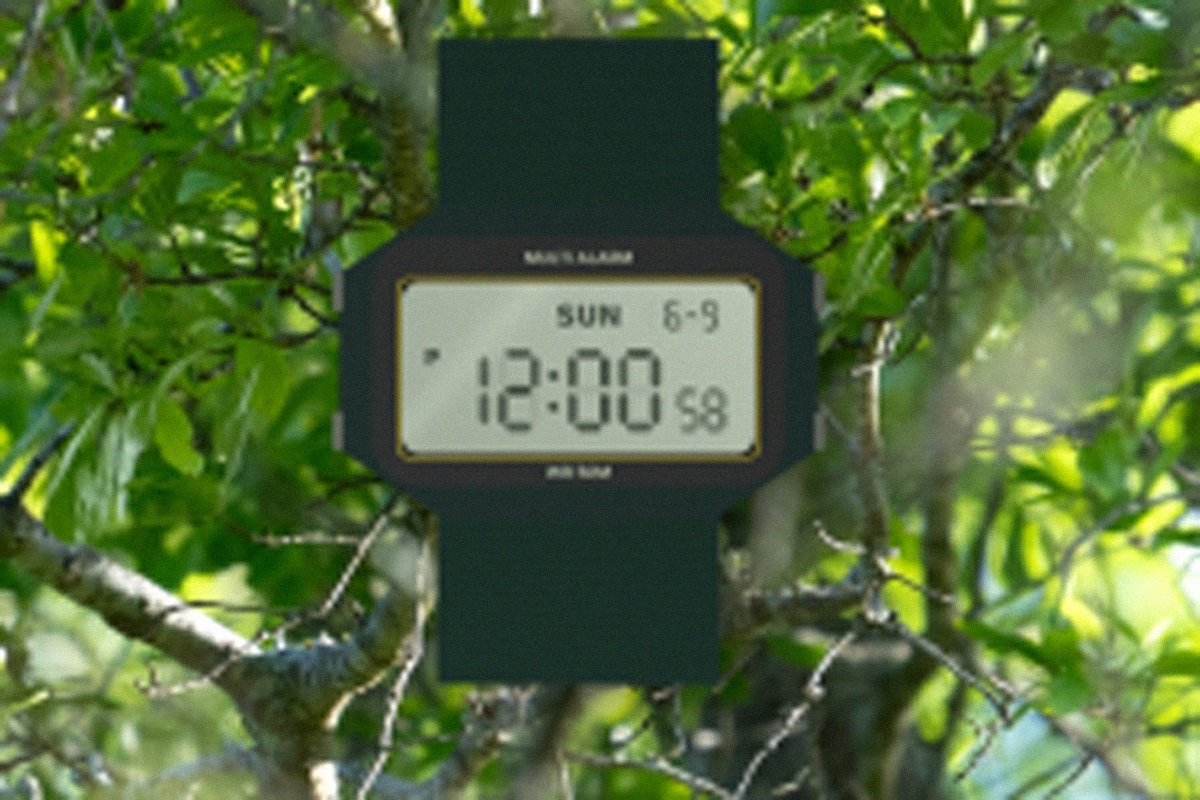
12:00:58
